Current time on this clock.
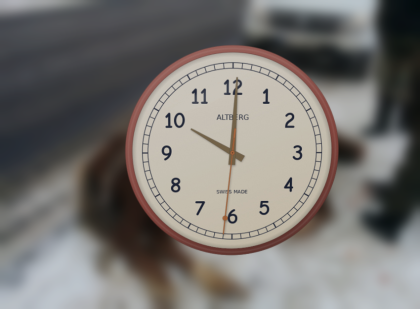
10:00:31
